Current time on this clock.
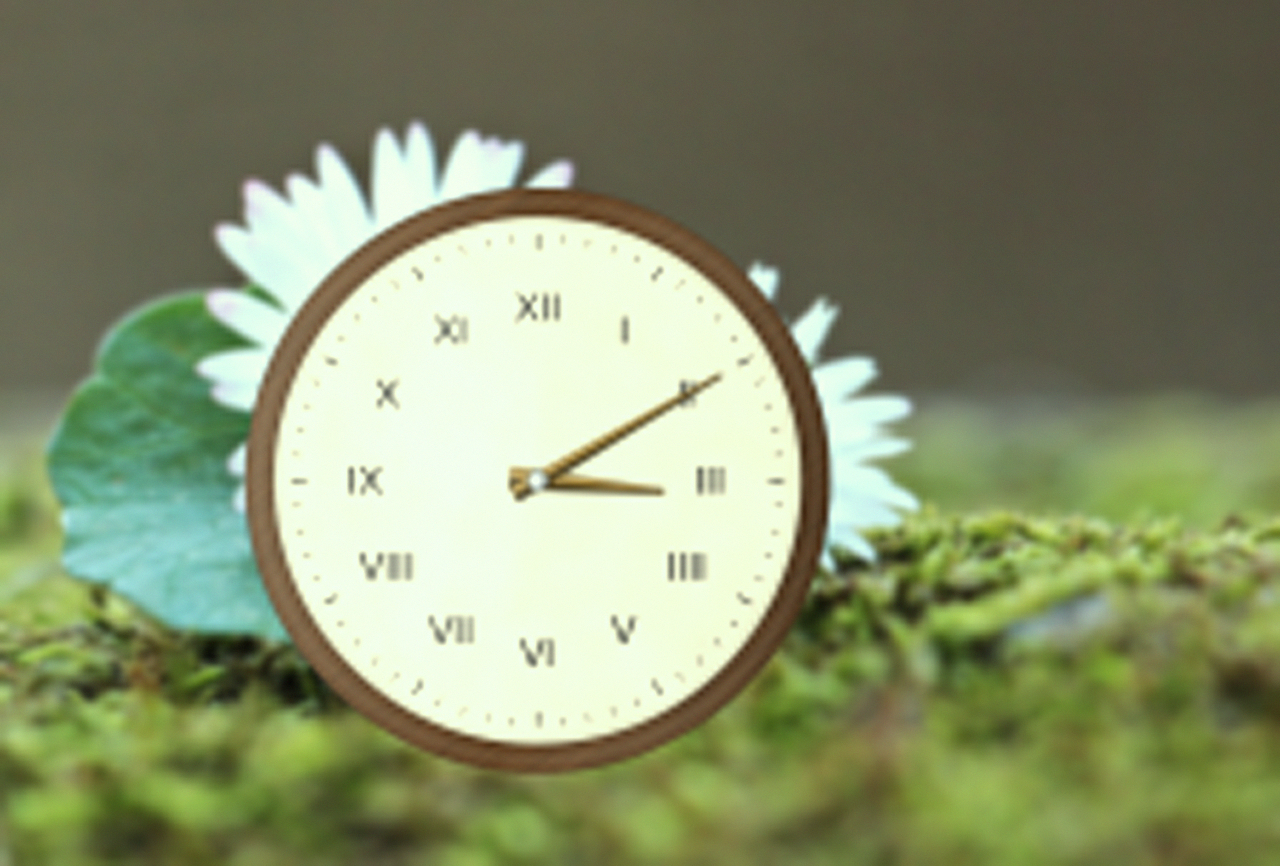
3:10
